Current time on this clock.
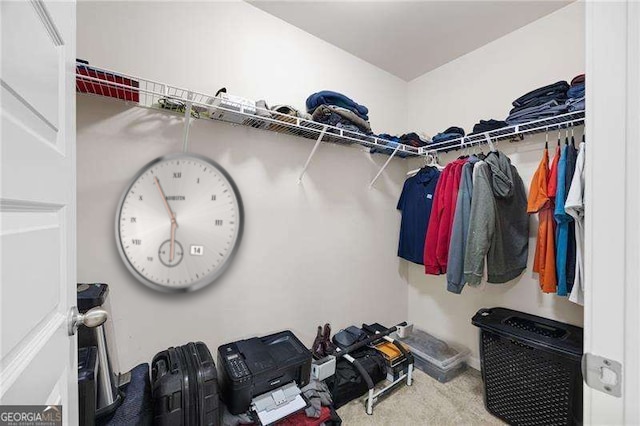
5:55
